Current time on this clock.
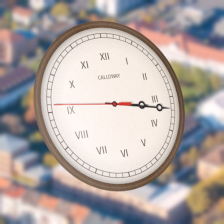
3:16:46
